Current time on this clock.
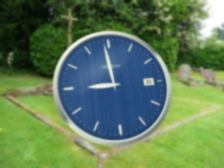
8:59
